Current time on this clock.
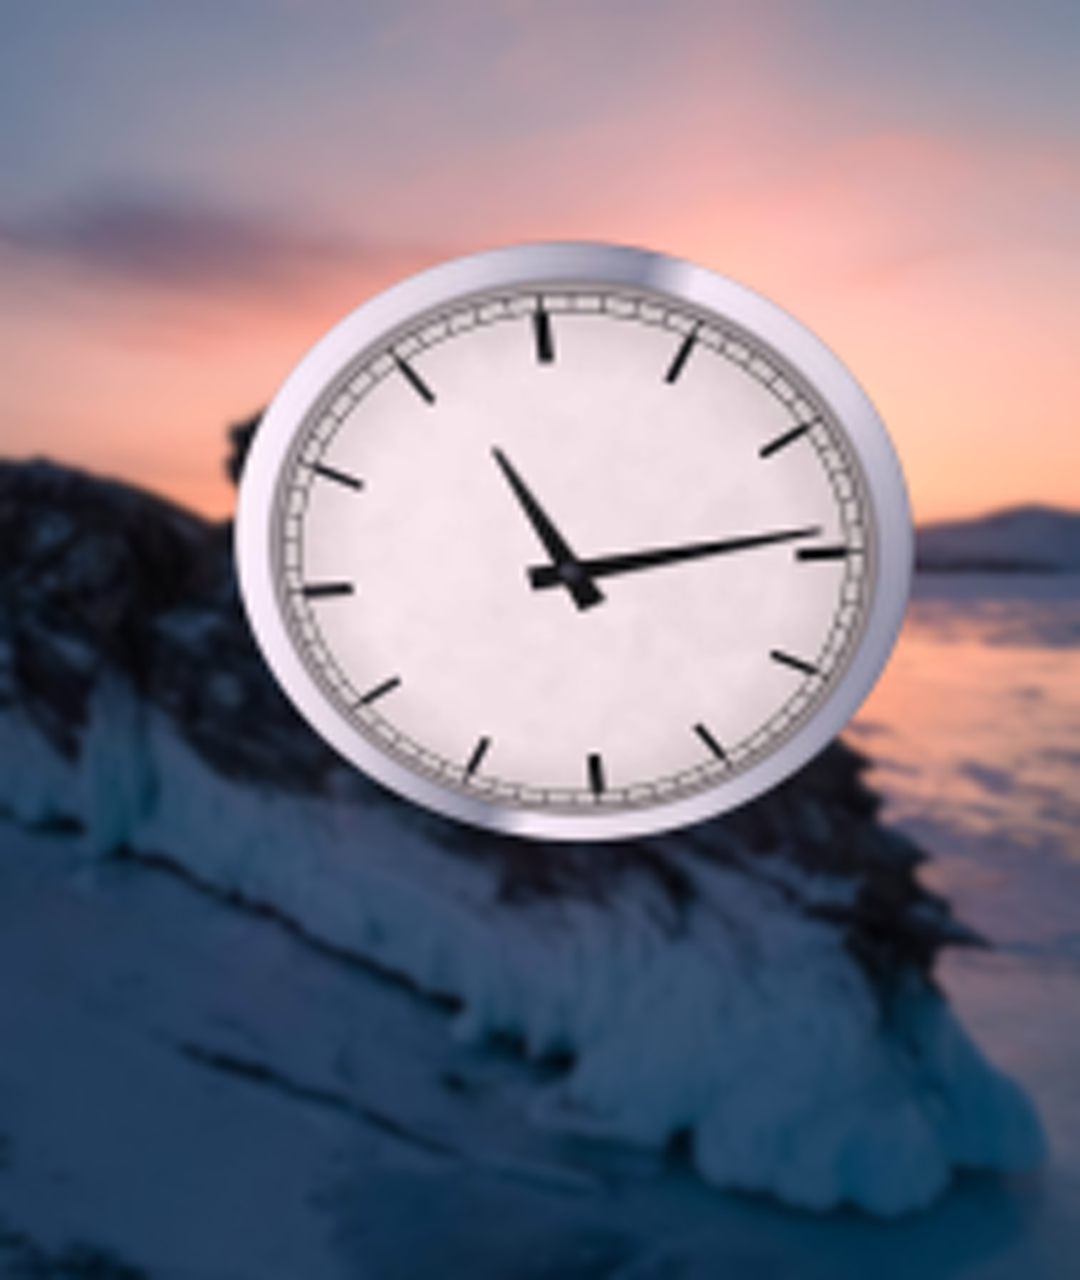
11:14
